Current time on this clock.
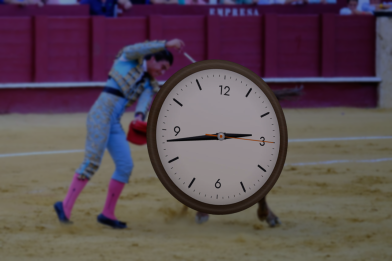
2:43:15
